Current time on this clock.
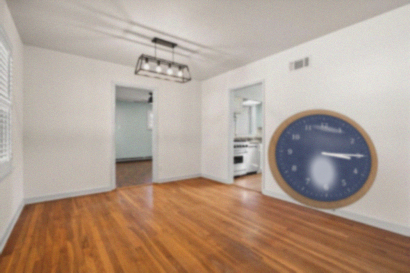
3:15
